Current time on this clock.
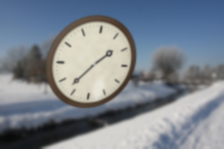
1:37
